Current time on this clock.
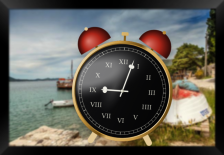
9:03
